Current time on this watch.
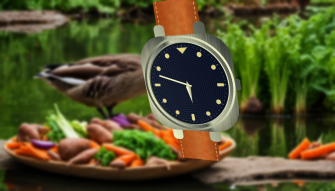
5:48
